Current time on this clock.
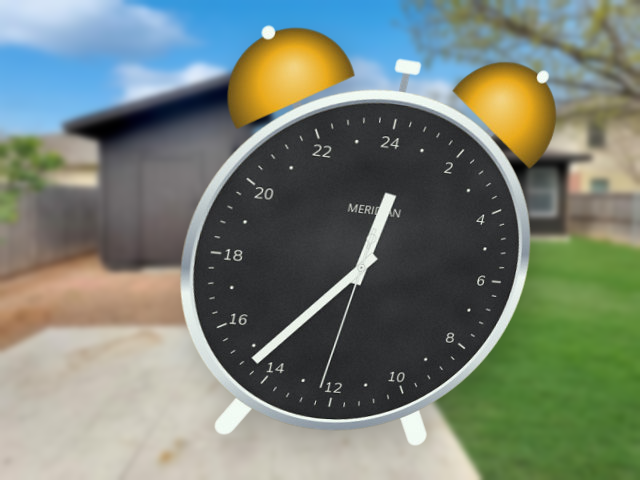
0:36:31
